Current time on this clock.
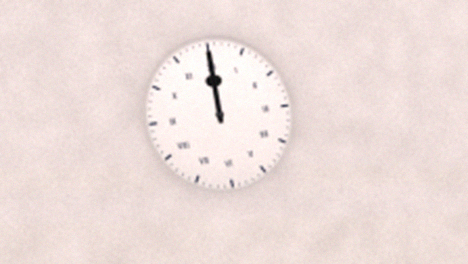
12:00
